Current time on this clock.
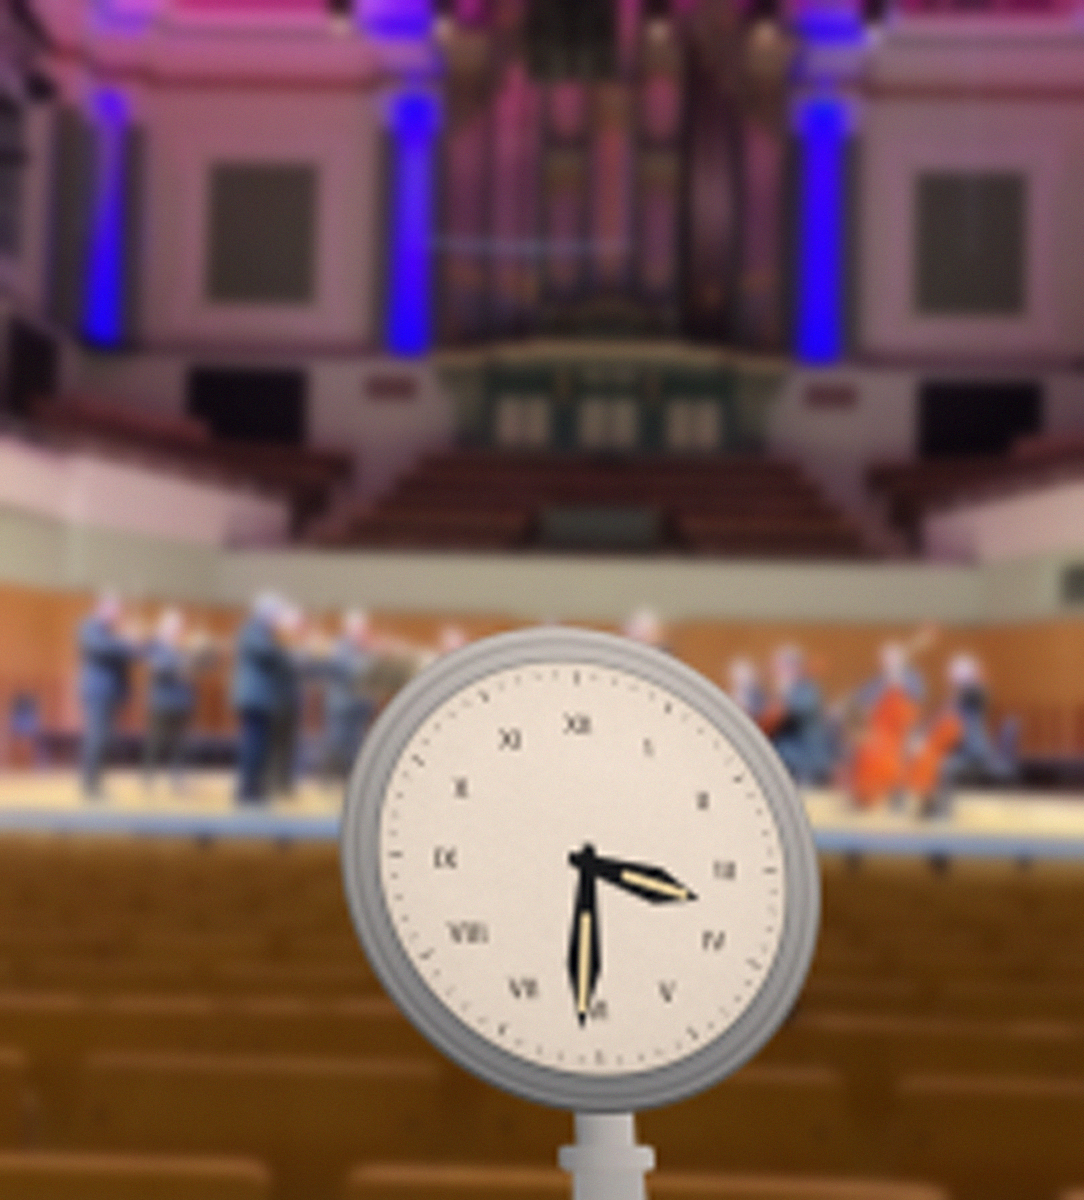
3:31
